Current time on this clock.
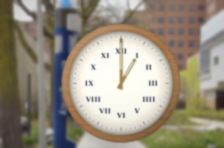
1:00
